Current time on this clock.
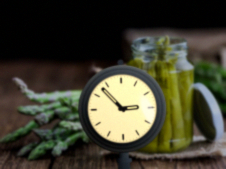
2:53
